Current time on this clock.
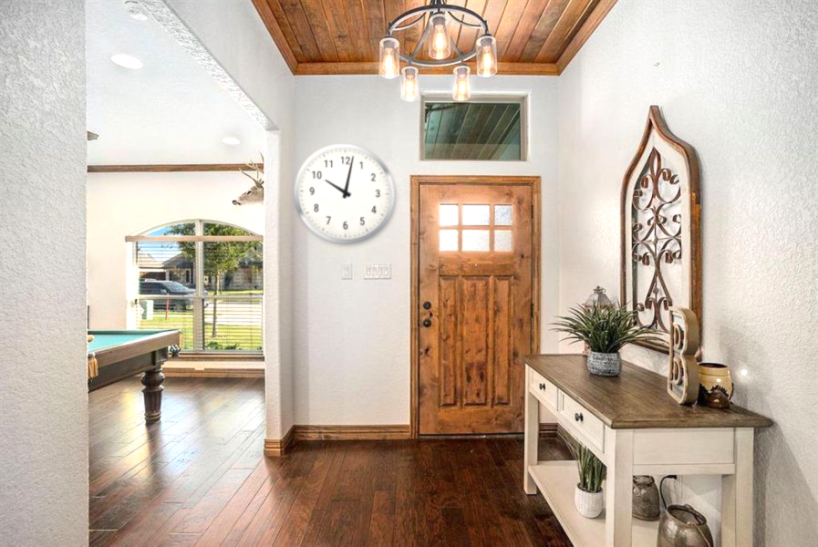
10:02
